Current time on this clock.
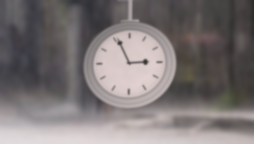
2:56
